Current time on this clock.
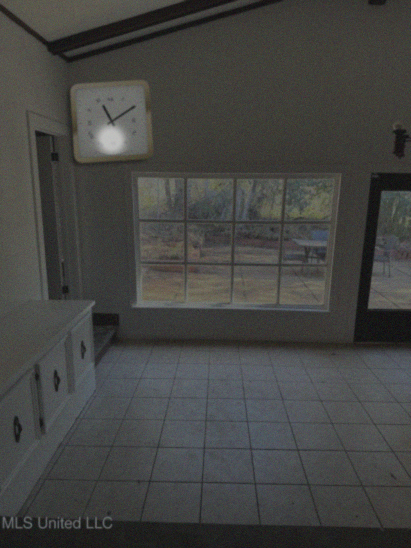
11:10
